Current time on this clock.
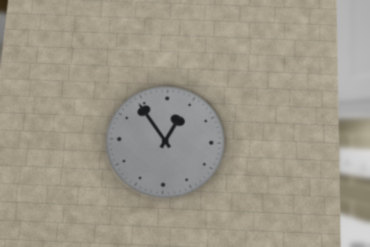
12:54
